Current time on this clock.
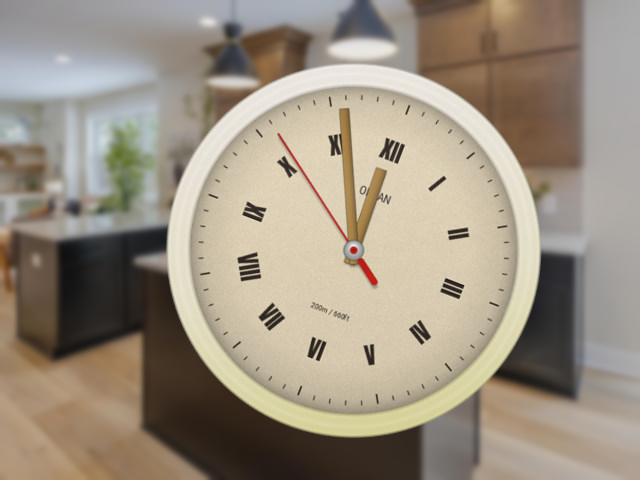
11:55:51
